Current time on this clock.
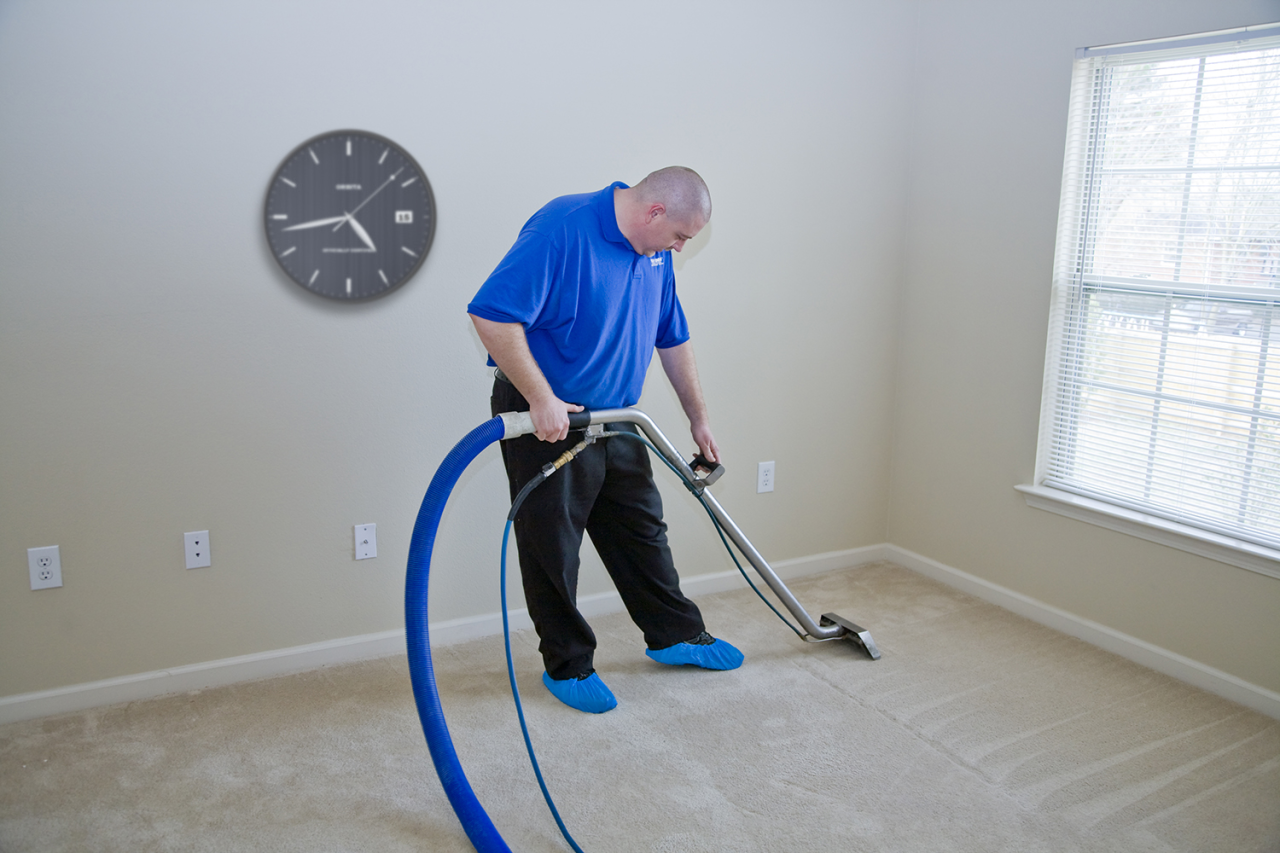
4:43:08
